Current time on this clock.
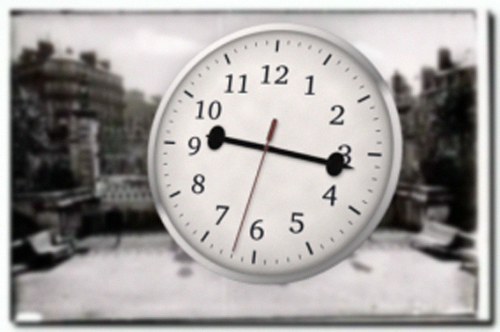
9:16:32
